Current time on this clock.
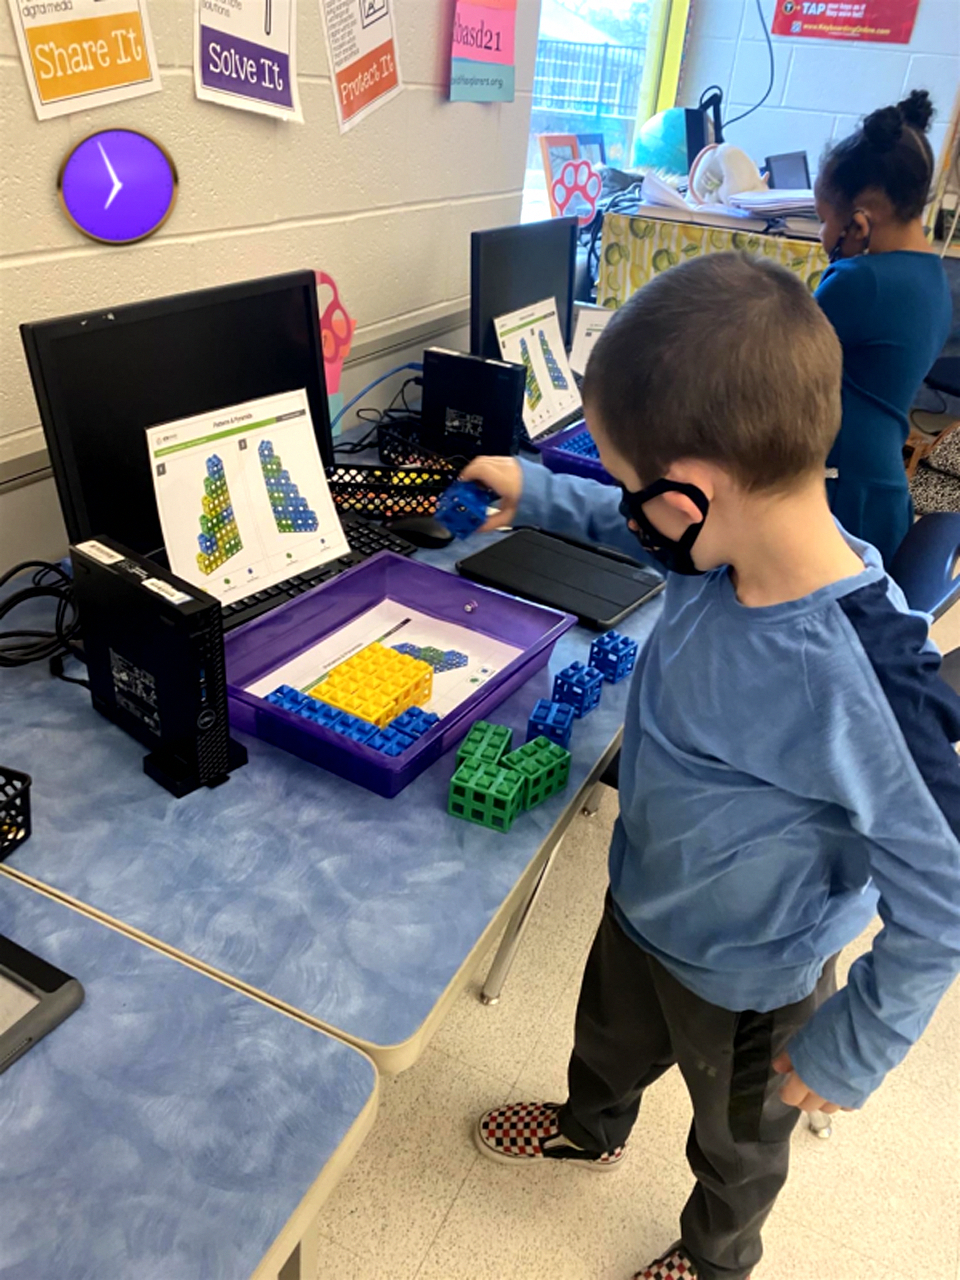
6:56
